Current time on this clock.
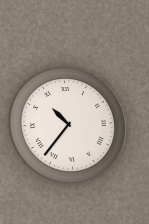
10:37
